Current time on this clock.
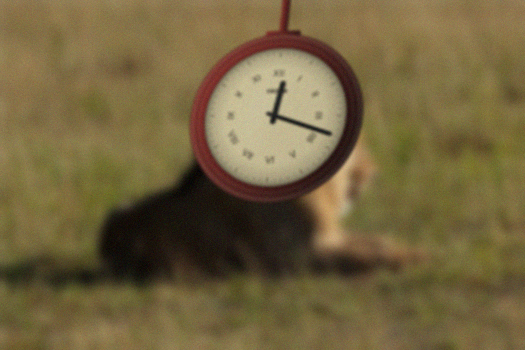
12:18
